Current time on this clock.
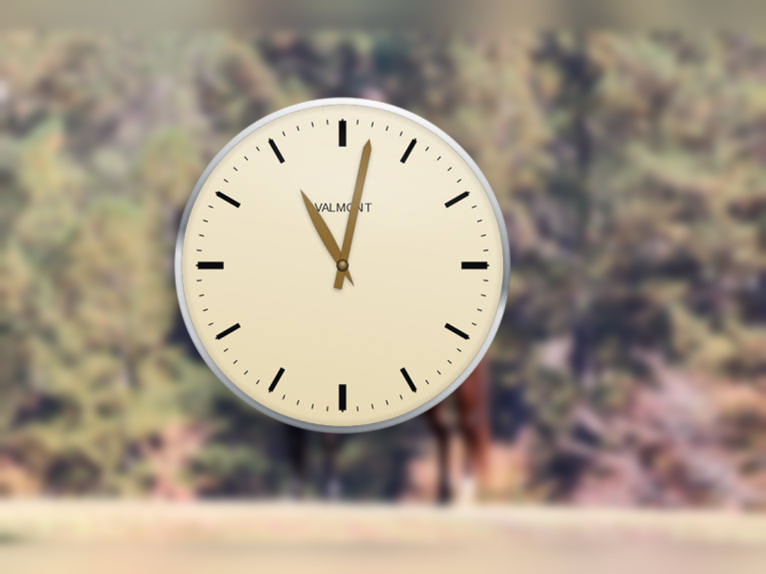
11:02
